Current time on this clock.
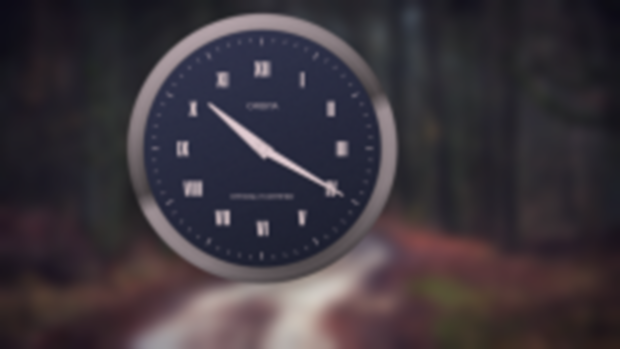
10:20
